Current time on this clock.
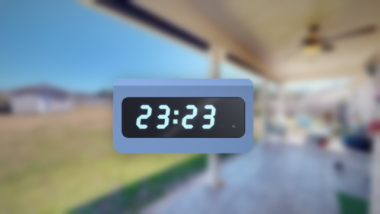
23:23
